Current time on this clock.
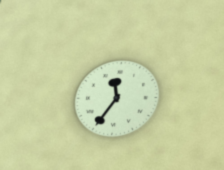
11:35
